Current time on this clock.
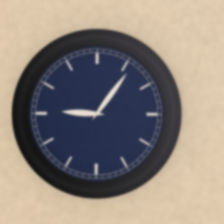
9:06
